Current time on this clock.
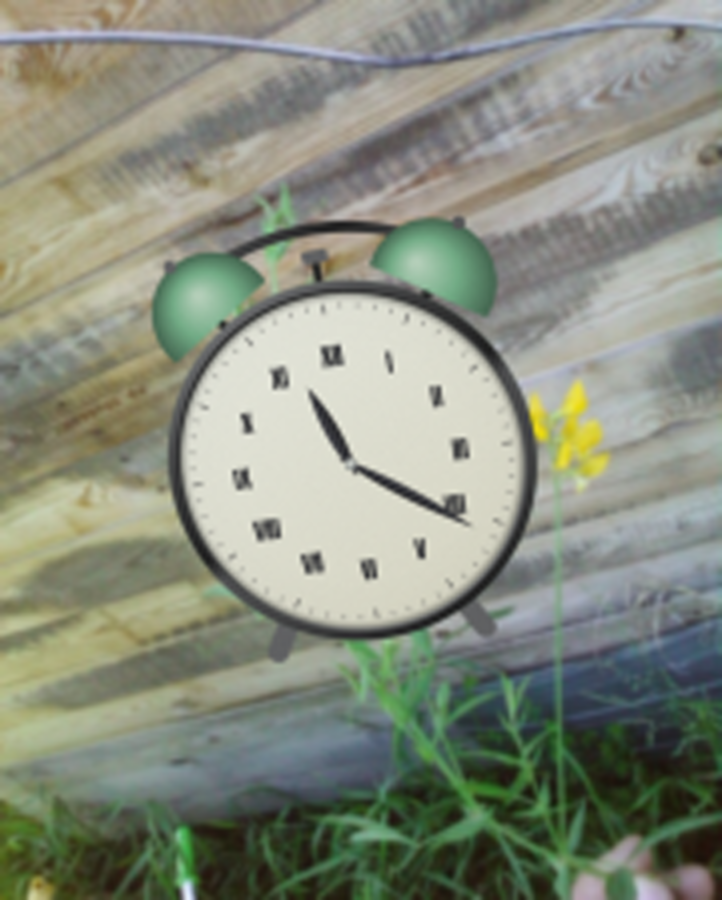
11:21
